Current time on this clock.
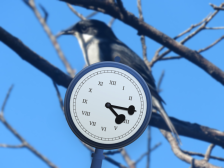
4:15
